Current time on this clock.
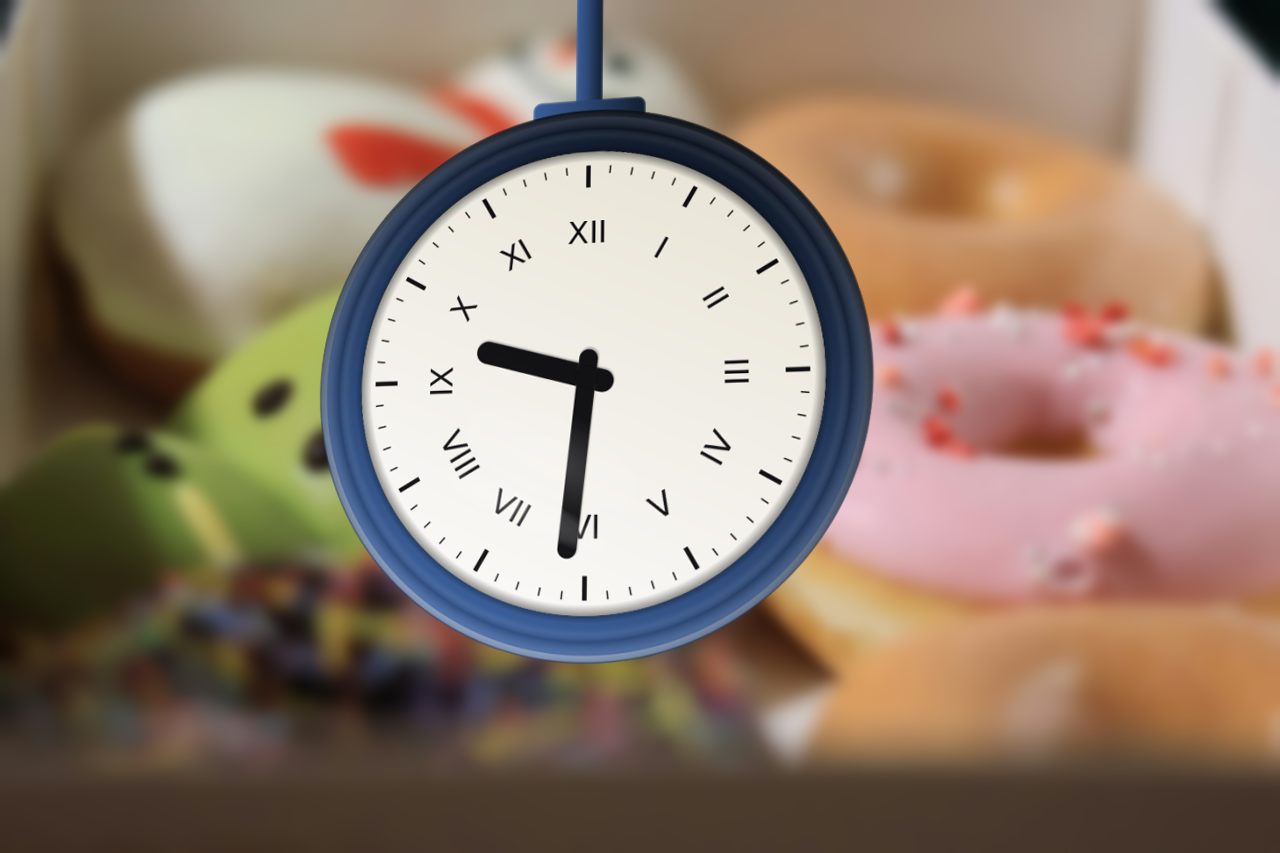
9:31
